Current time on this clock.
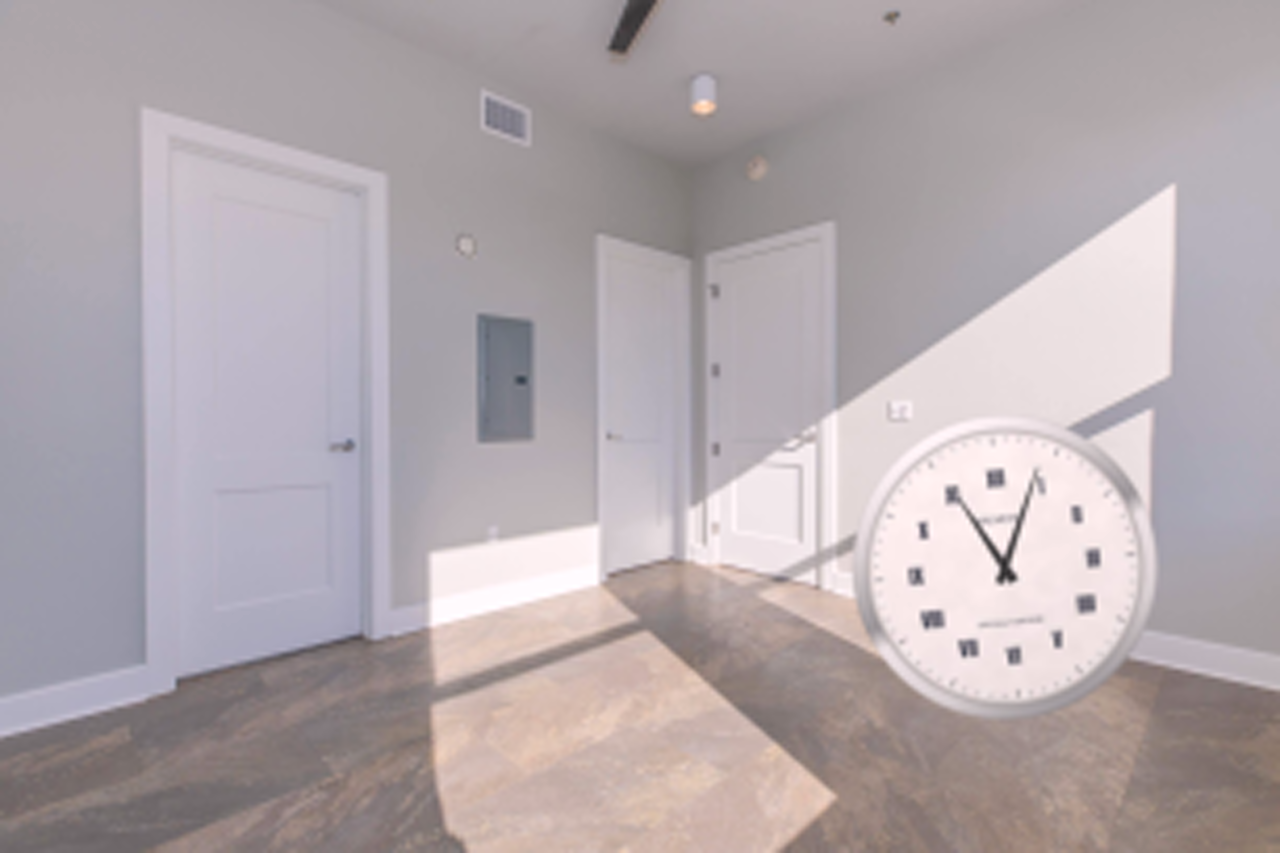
11:04
